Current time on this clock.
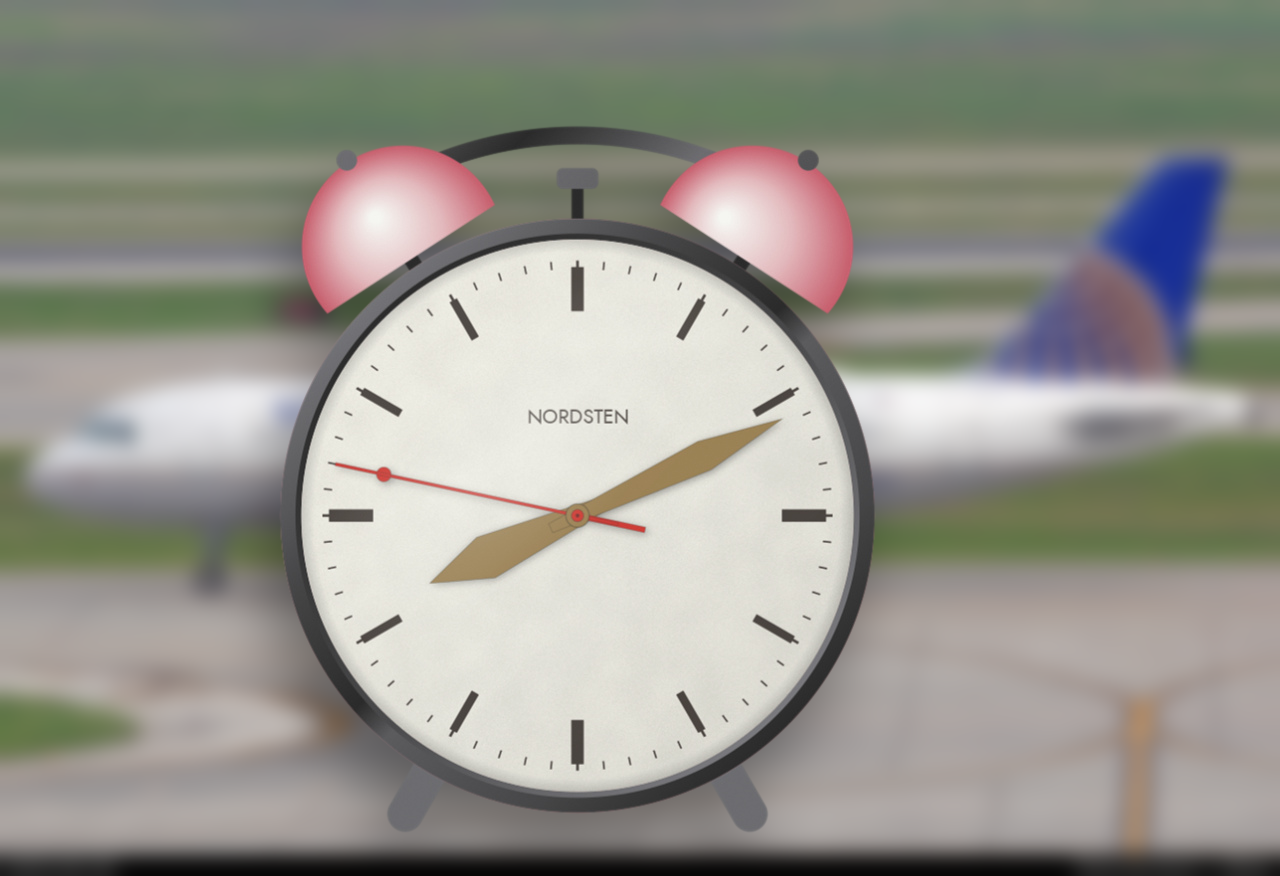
8:10:47
